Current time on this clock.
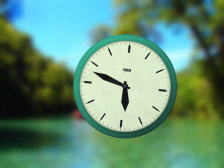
5:48
